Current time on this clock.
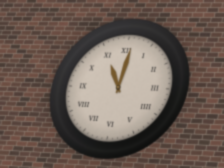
11:01
